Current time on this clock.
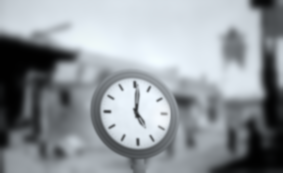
5:01
